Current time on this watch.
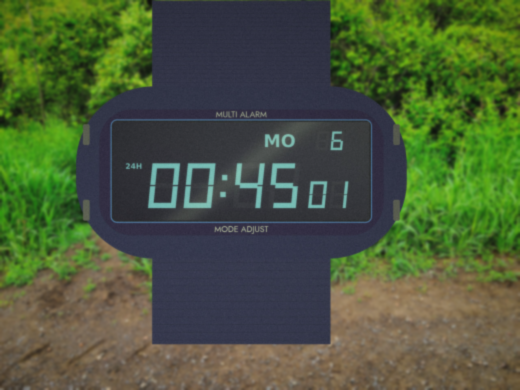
0:45:01
